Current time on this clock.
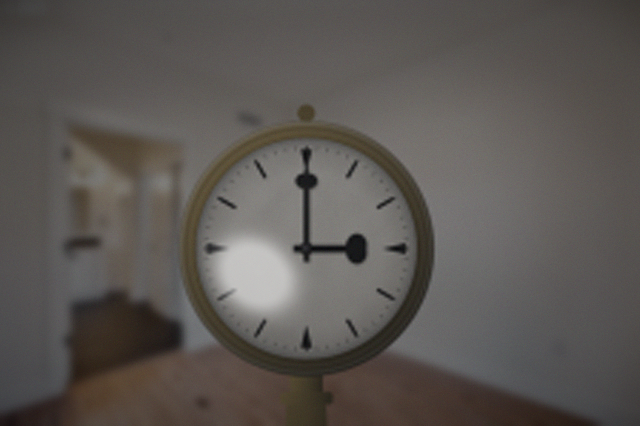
3:00
